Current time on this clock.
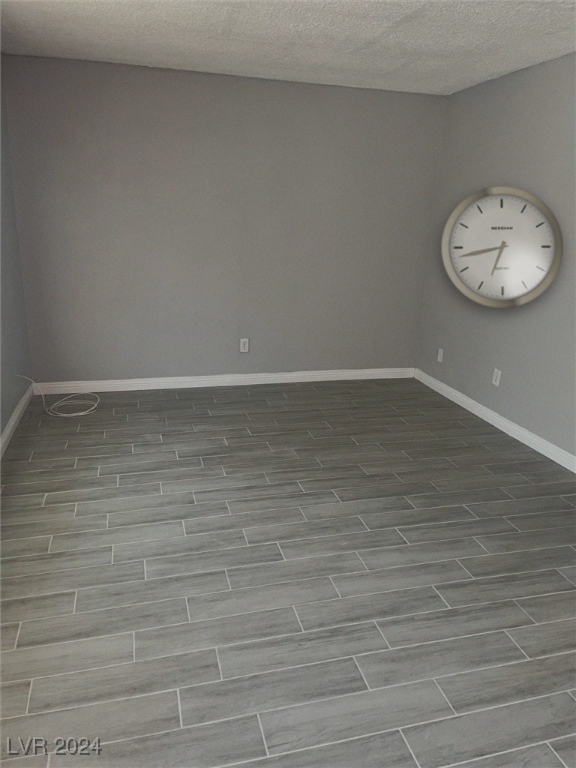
6:43
